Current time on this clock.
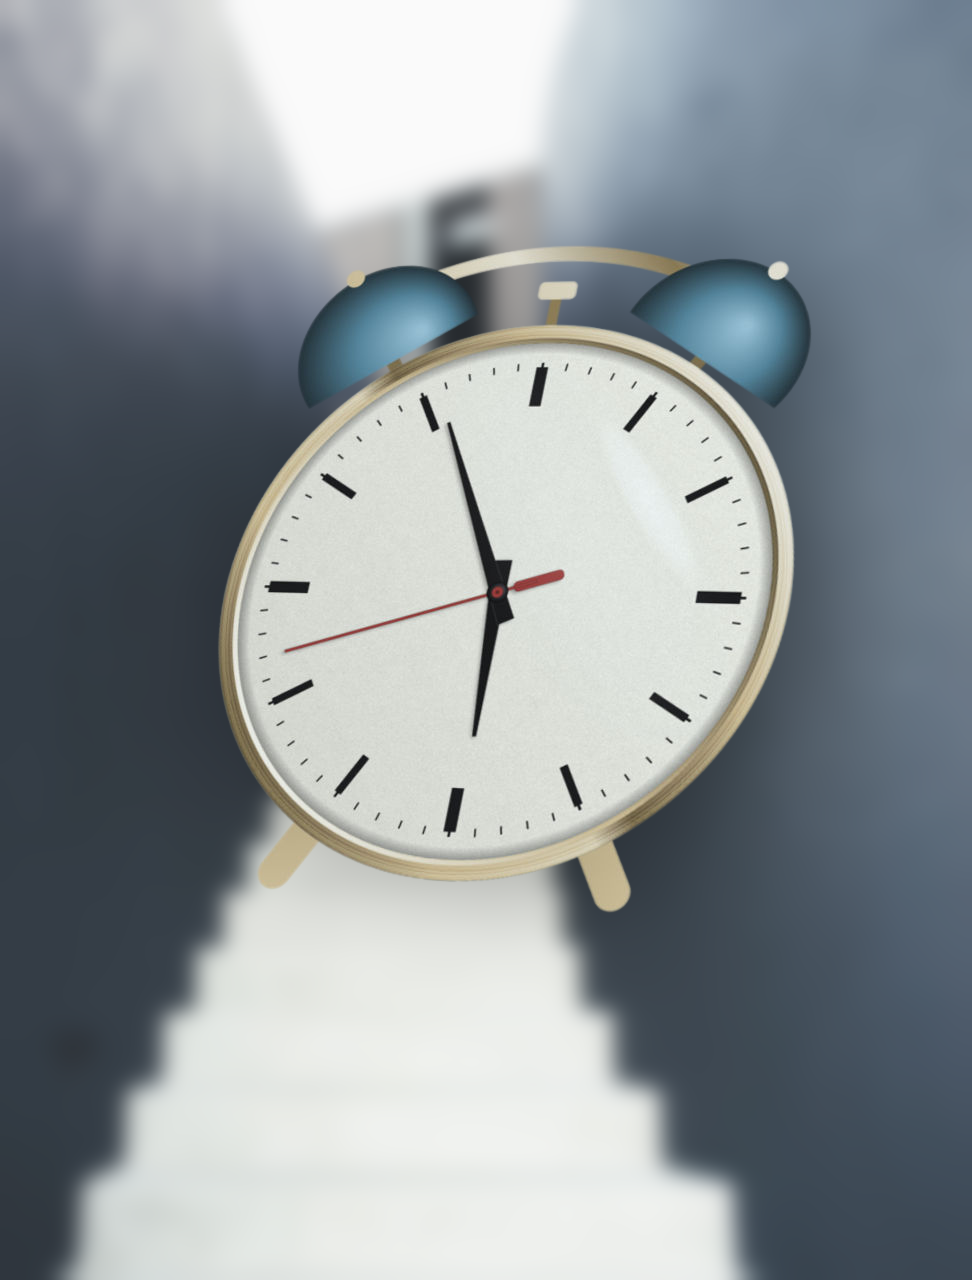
5:55:42
